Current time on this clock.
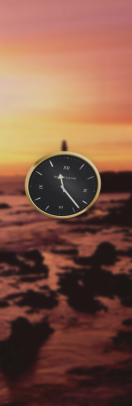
11:23
